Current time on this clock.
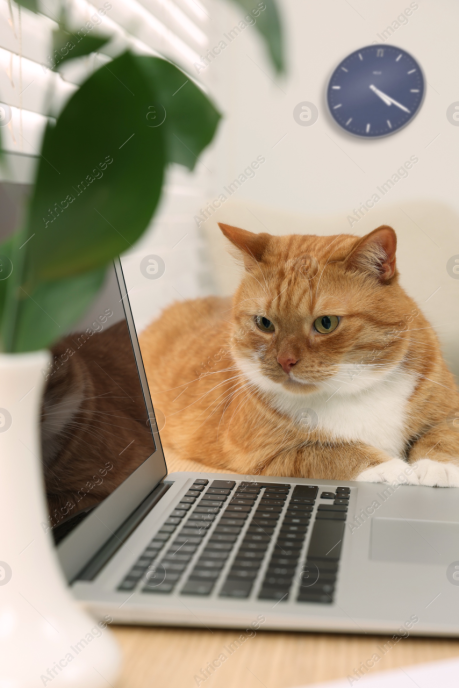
4:20
